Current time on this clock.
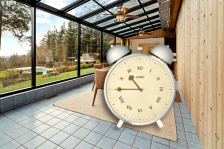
10:45
